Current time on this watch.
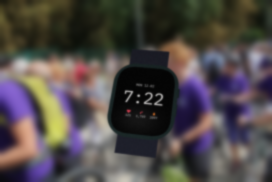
7:22
